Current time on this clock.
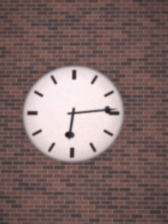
6:14
